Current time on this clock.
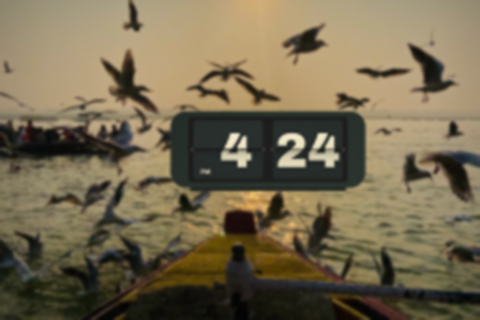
4:24
